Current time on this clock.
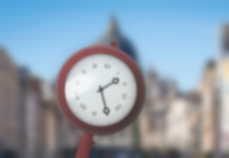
1:25
